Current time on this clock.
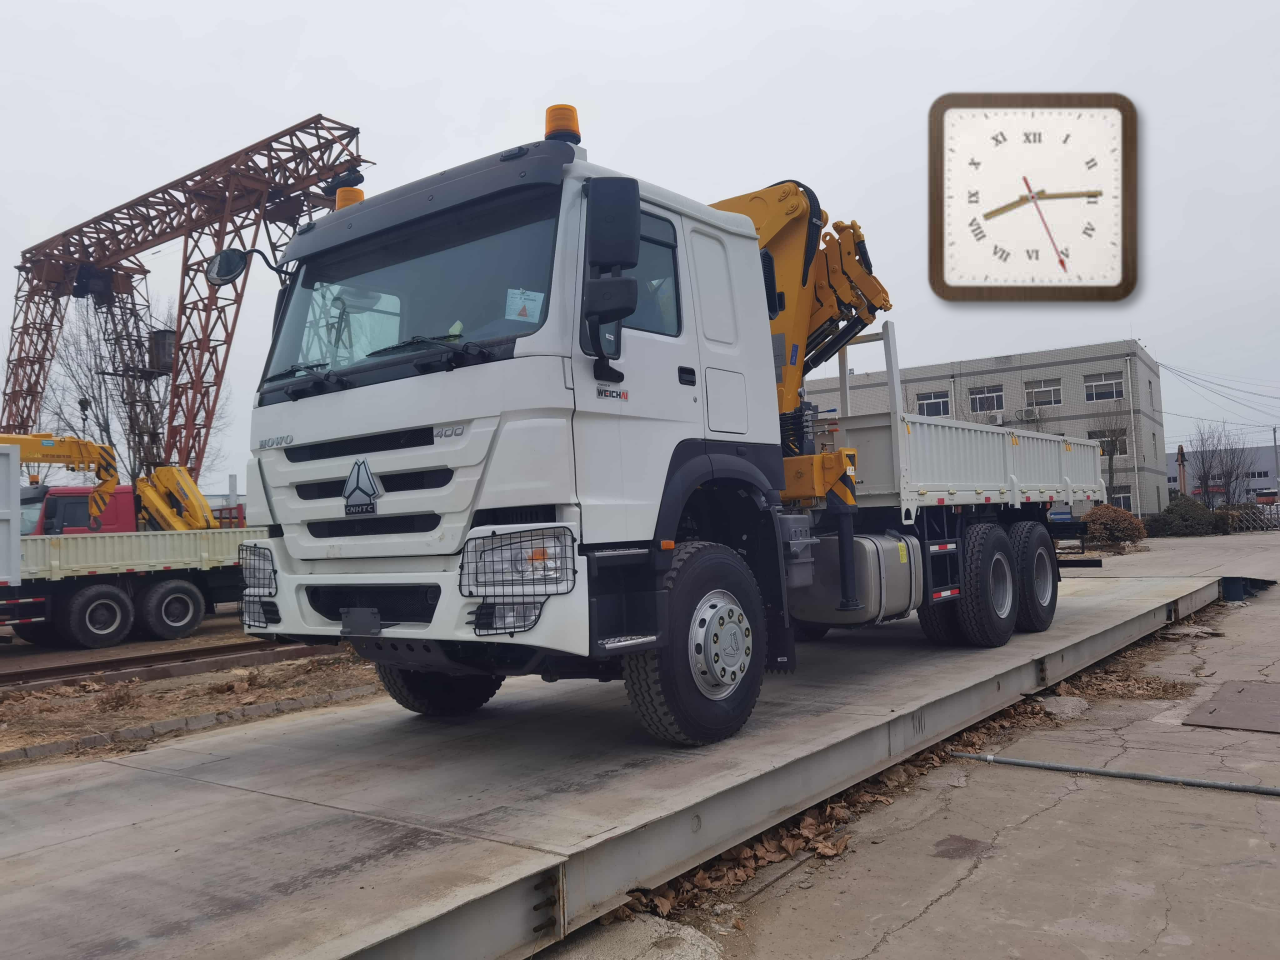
8:14:26
